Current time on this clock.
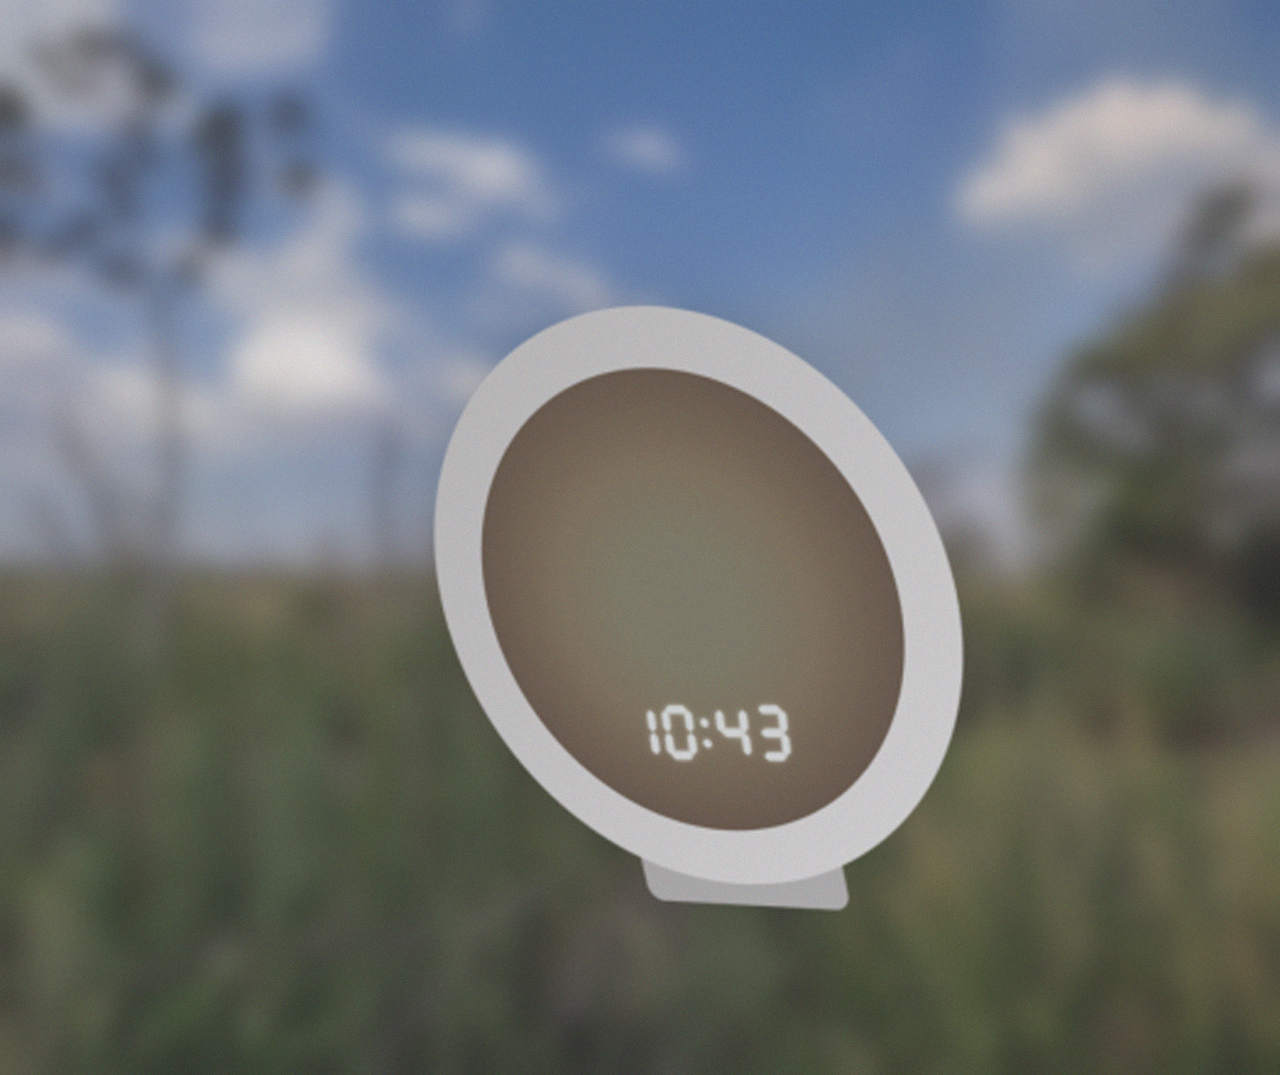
10:43
